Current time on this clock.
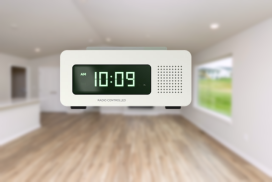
10:09
